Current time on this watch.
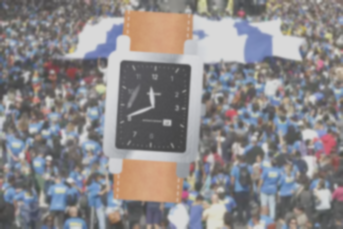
11:41
